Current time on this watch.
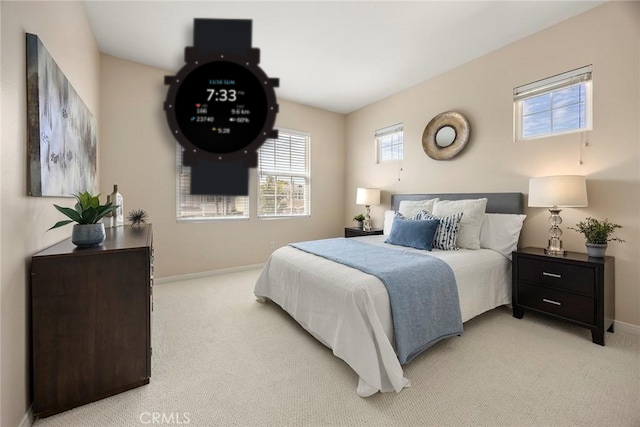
7:33
